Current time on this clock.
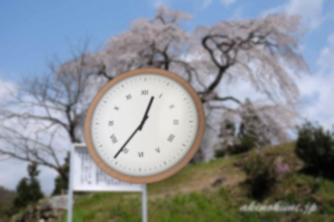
12:36
